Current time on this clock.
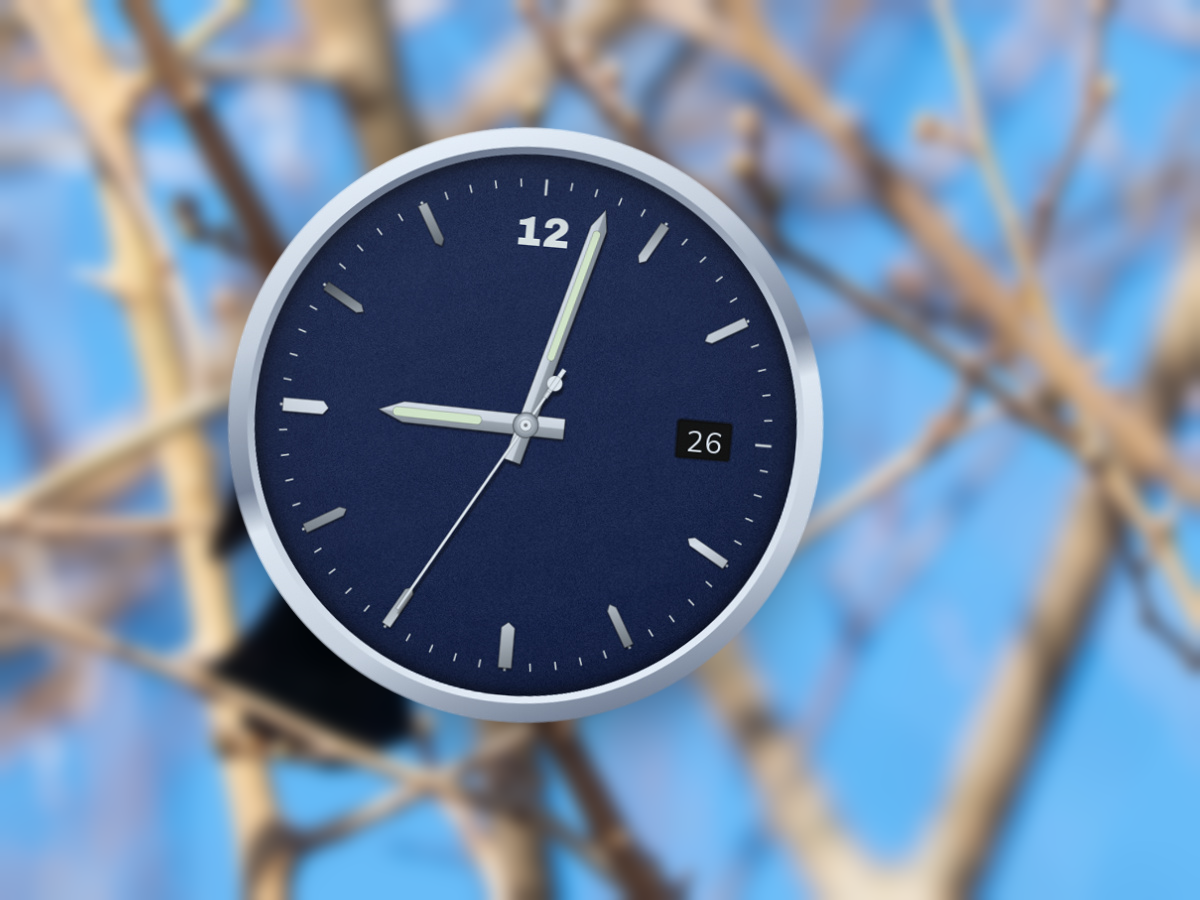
9:02:35
